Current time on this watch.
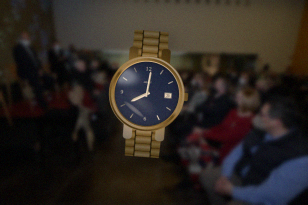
8:01
